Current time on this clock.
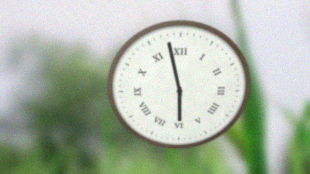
5:58
